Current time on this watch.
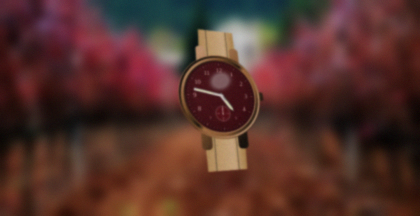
4:47
